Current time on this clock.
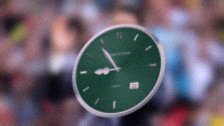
8:54
